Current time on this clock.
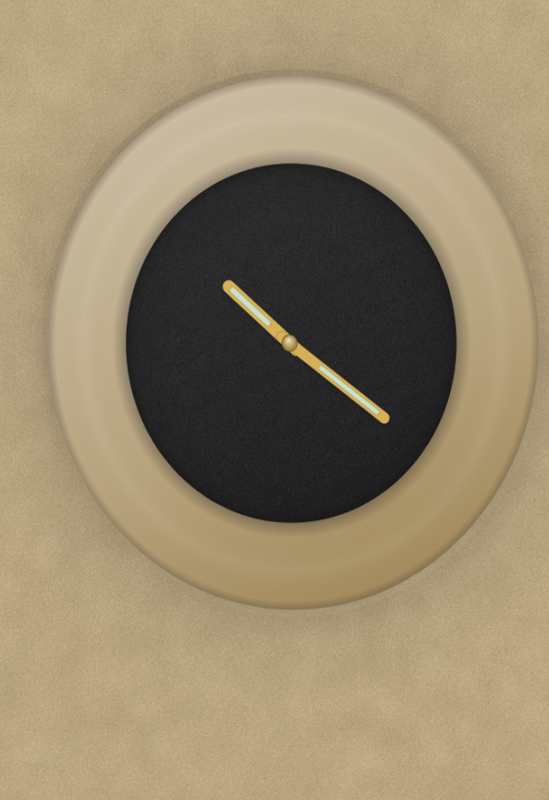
10:21
